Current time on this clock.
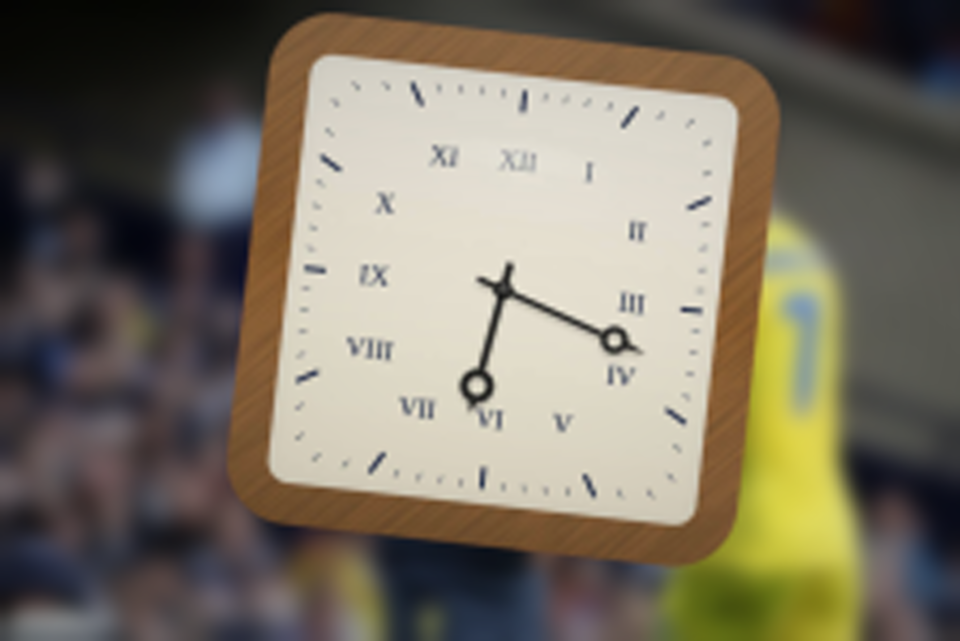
6:18
